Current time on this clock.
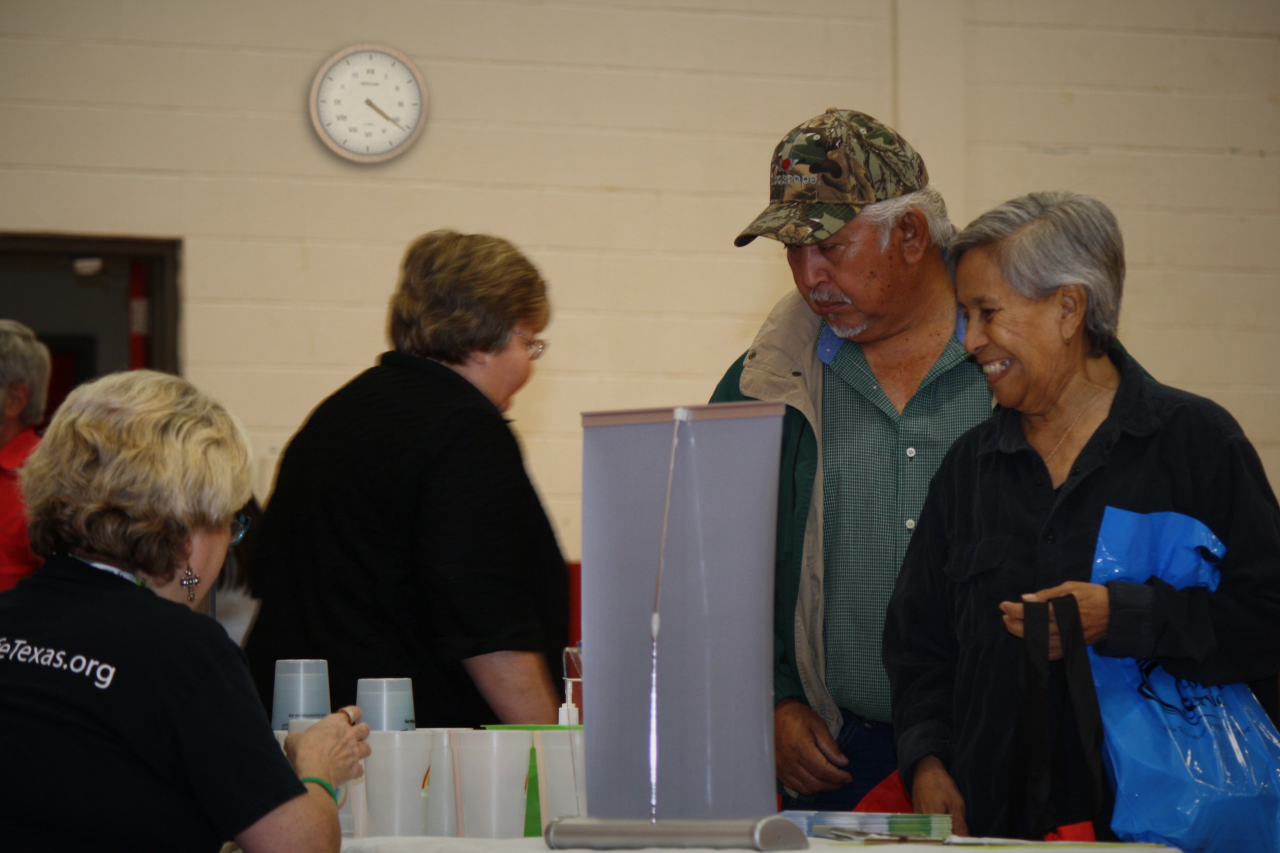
4:21
